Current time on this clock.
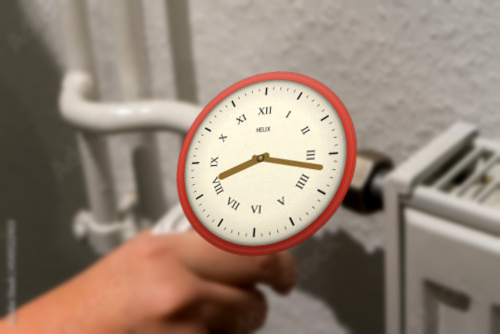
8:17
